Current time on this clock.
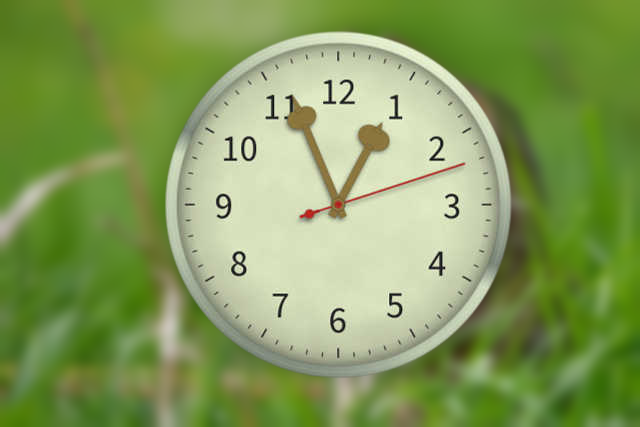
12:56:12
